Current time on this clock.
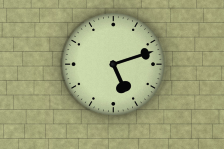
5:12
